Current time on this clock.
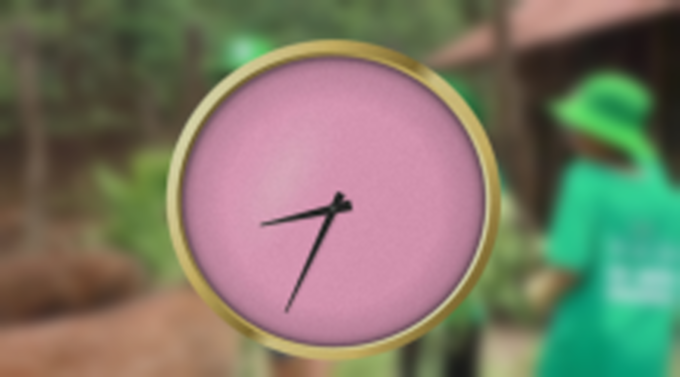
8:34
